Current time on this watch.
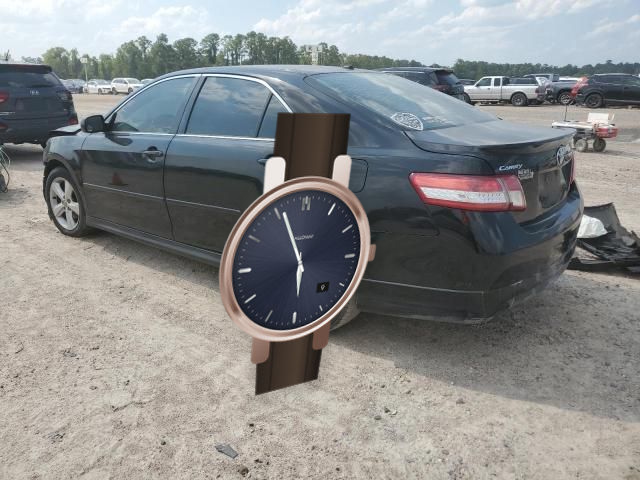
5:56
